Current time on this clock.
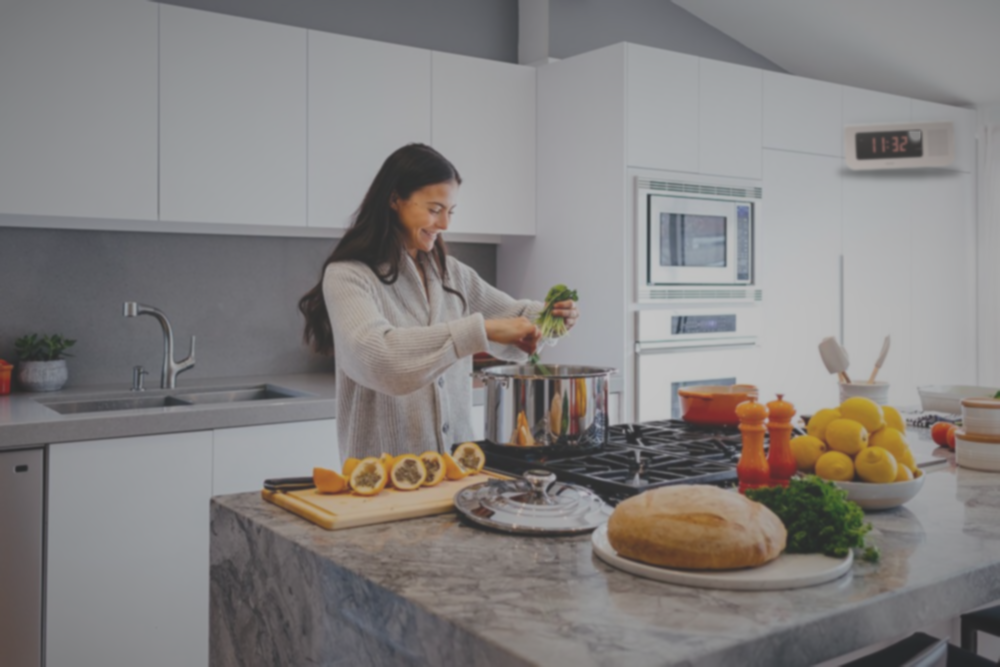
11:32
